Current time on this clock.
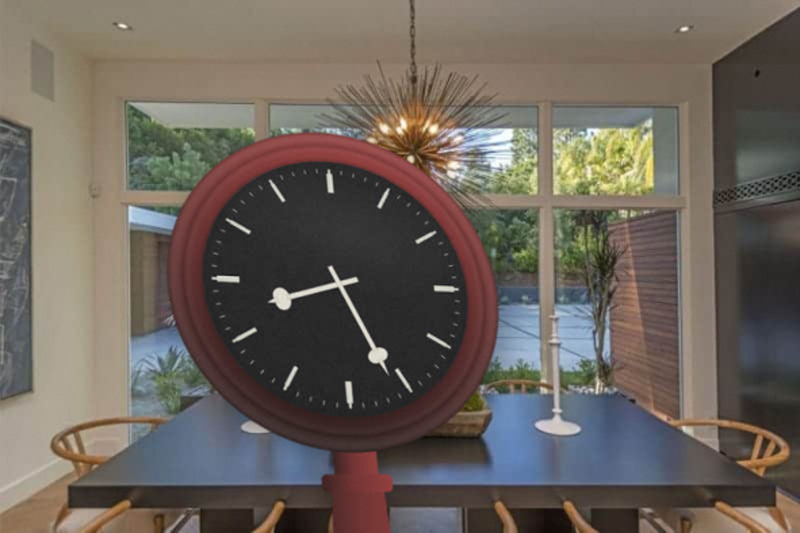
8:26
